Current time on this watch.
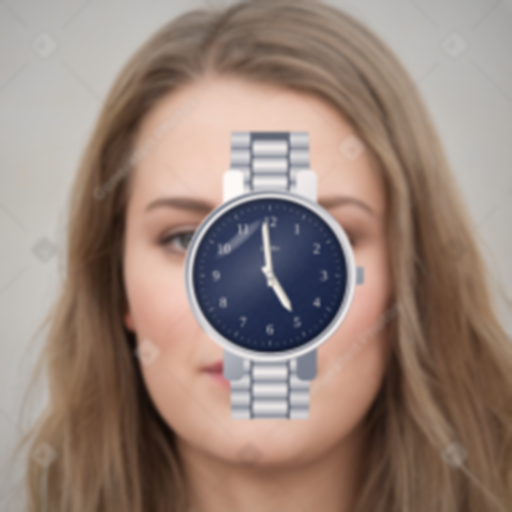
4:59
